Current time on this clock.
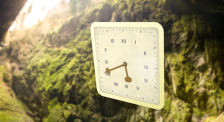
5:41
